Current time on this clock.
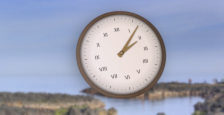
2:07
